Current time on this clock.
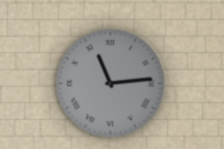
11:14
